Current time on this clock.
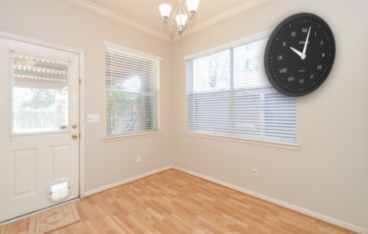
10:02
